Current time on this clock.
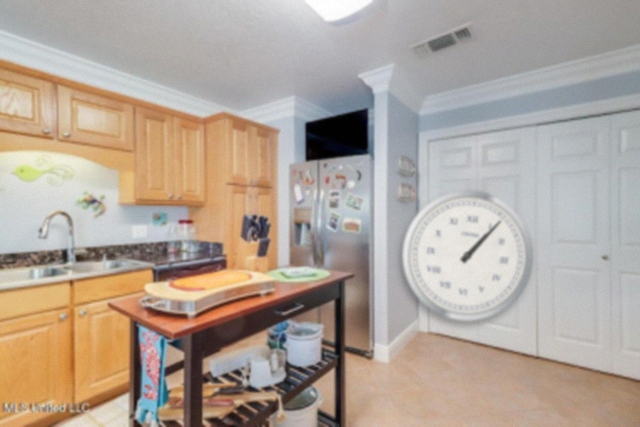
1:06
